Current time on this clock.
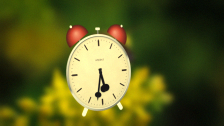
5:32
